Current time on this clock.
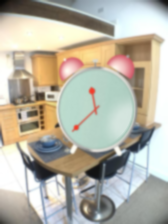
11:38
